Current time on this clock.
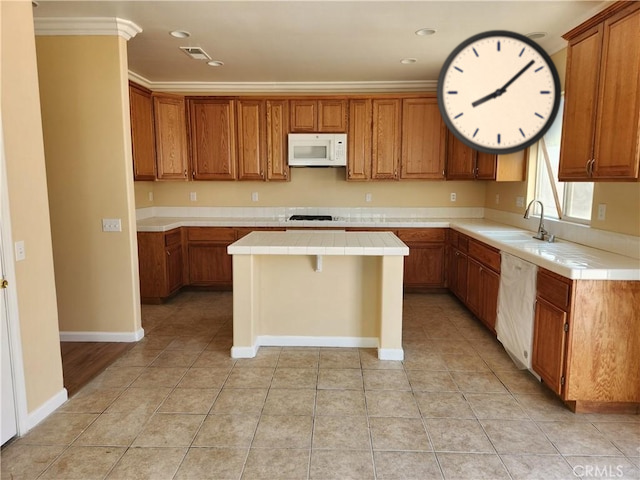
8:08
